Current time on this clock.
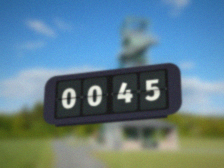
0:45
